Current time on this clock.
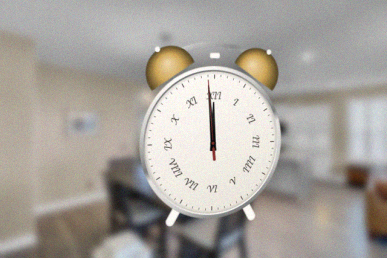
11:58:59
